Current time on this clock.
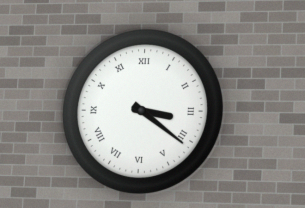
3:21
